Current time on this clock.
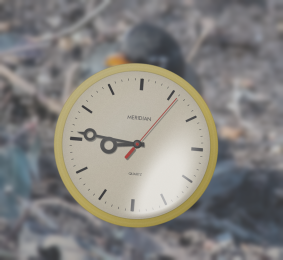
8:46:06
